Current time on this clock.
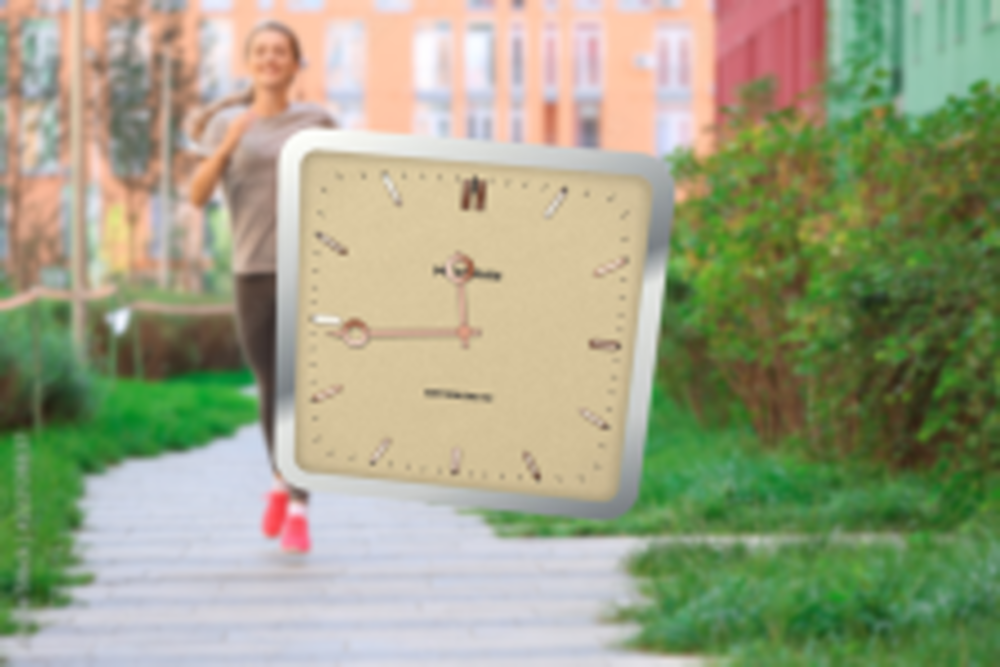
11:44
